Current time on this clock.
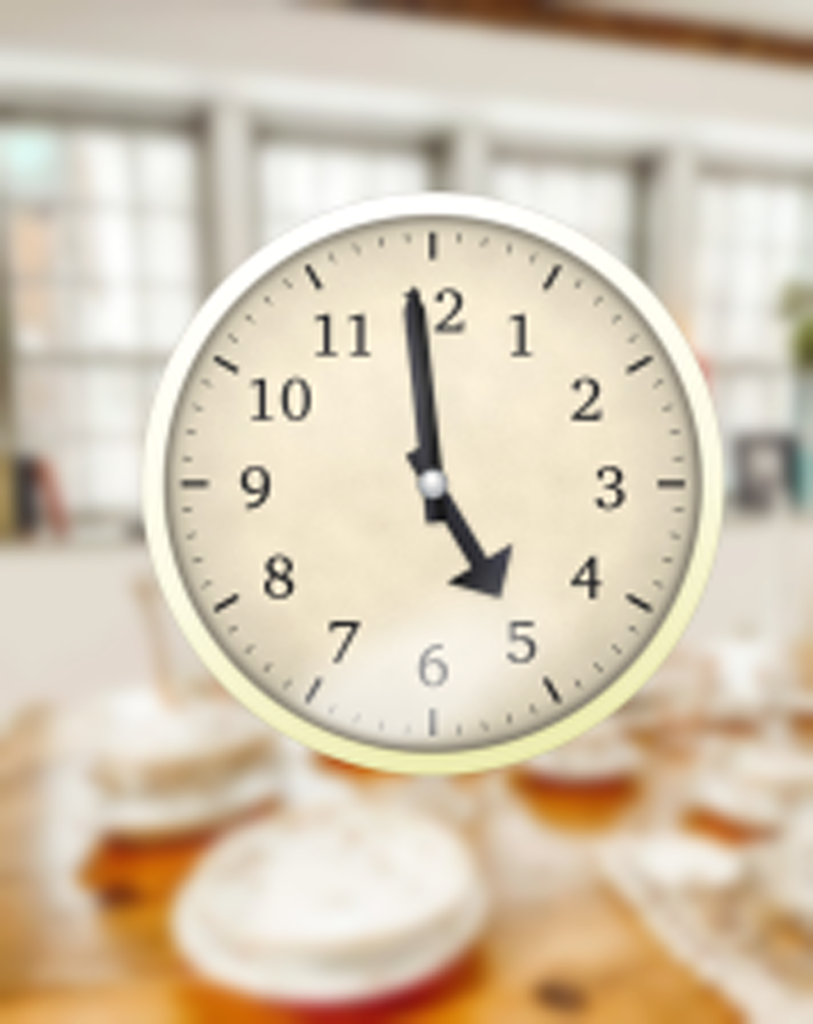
4:59
